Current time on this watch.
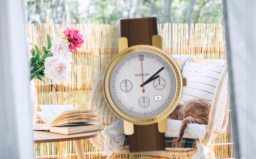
2:09
